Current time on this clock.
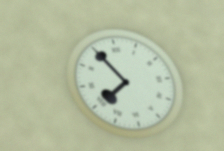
7:55
